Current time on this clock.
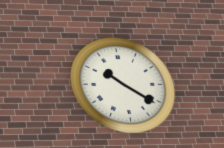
10:21
